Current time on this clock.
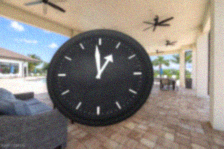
12:59
